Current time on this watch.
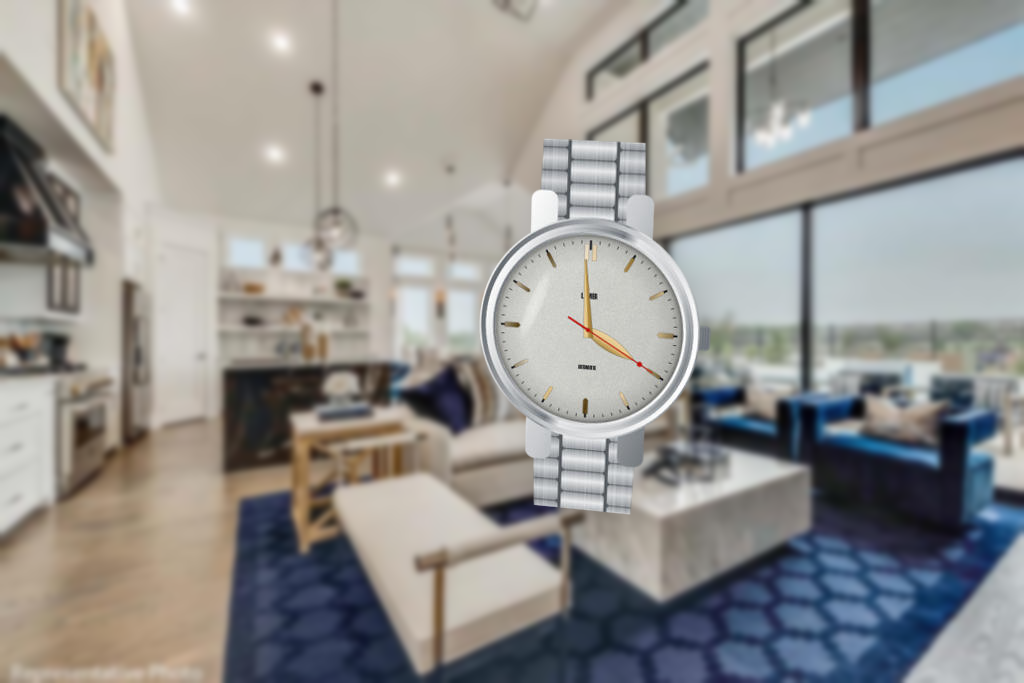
3:59:20
